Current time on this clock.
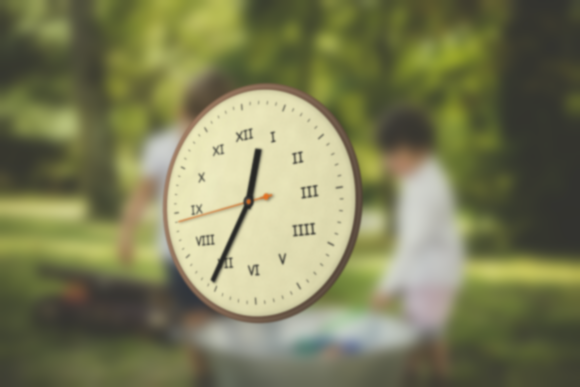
12:35:44
